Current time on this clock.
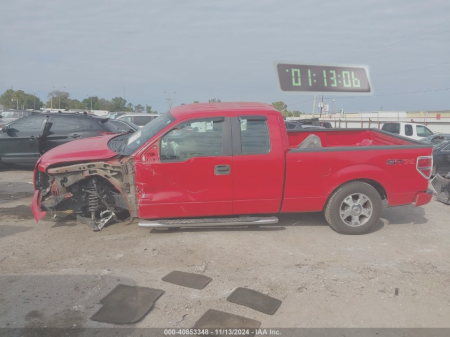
1:13:06
